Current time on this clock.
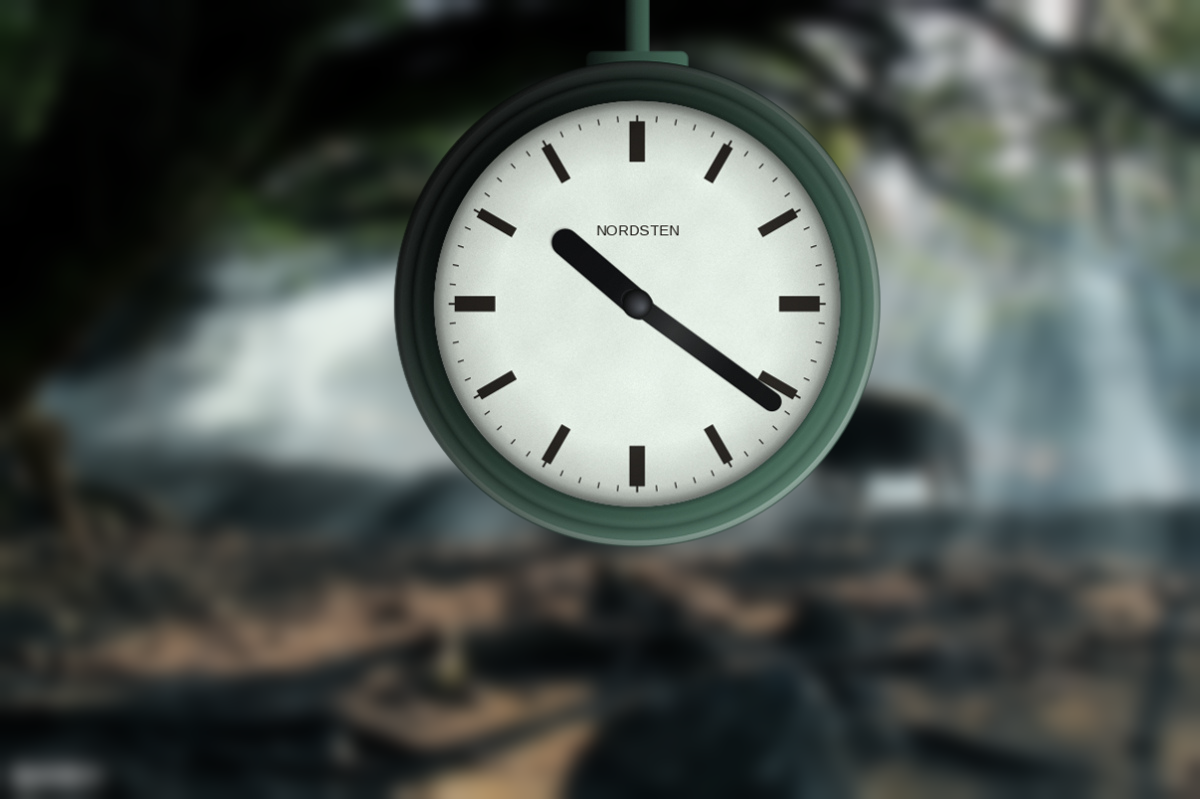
10:21
